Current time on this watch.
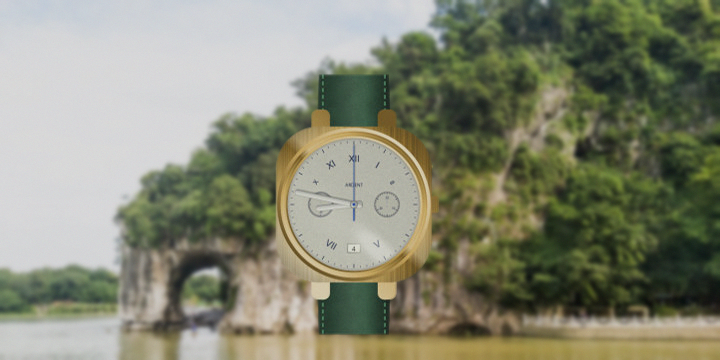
8:47
